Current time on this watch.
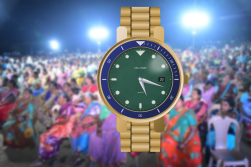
5:18
